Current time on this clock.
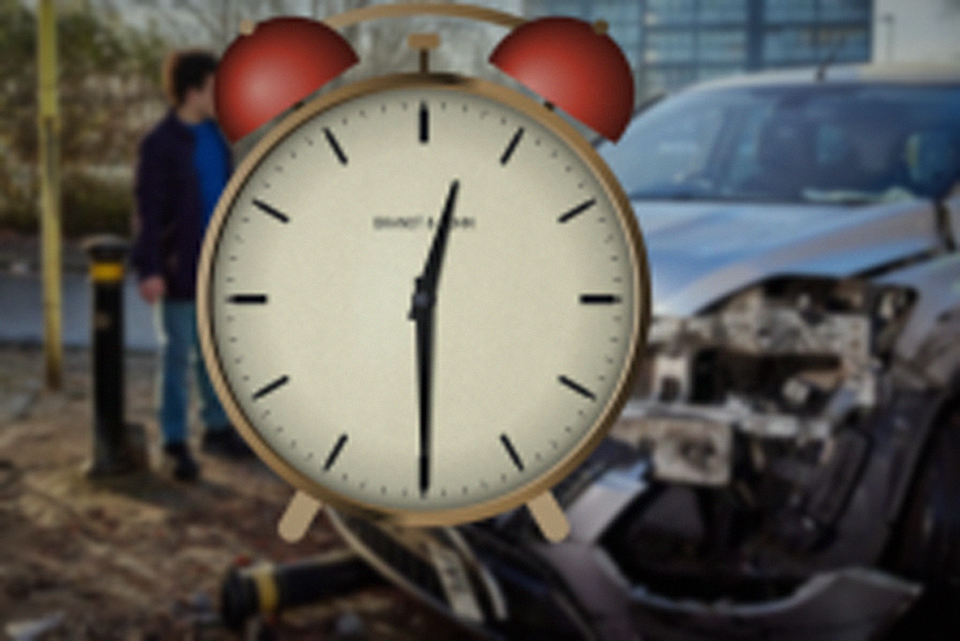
12:30
